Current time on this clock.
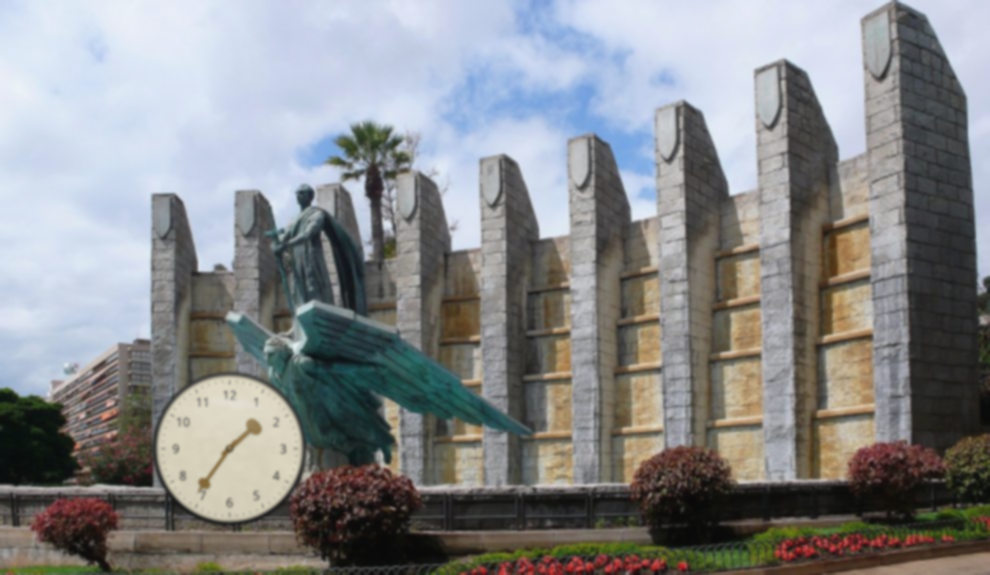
1:36
